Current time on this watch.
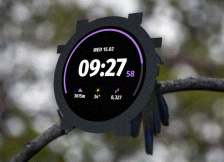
9:27:58
